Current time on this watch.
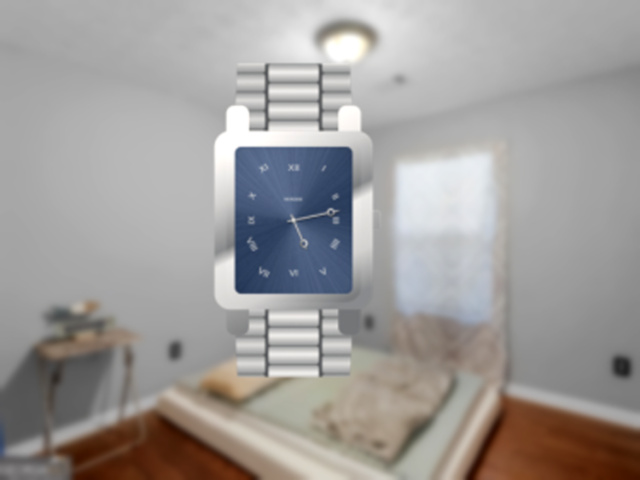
5:13
